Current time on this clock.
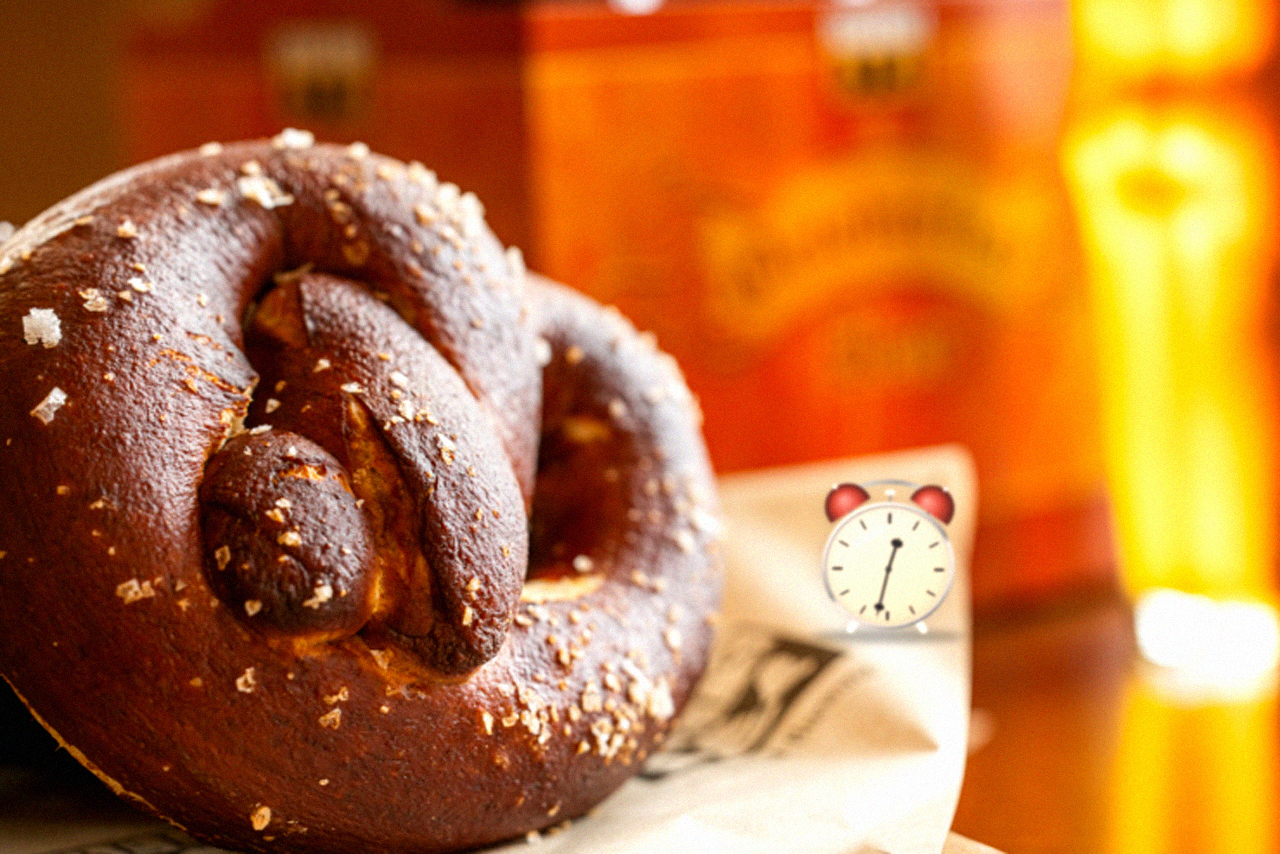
12:32
